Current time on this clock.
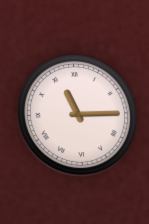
11:15
